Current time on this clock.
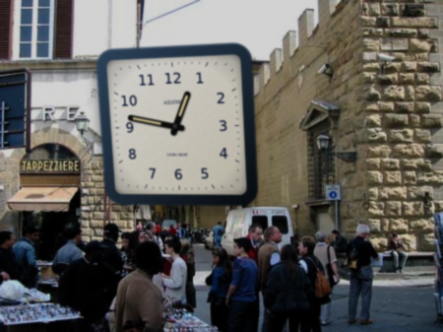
12:47
